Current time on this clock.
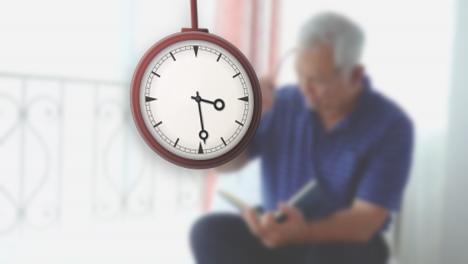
3:29
